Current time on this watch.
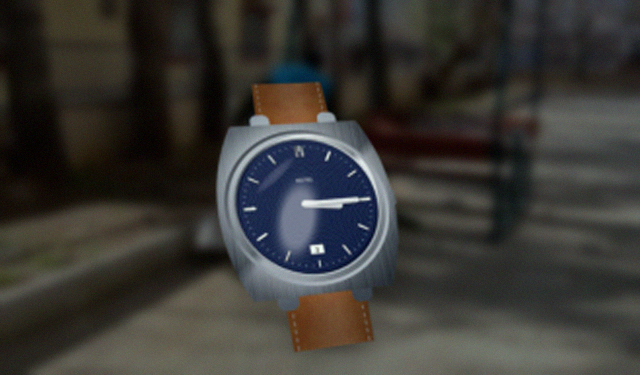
3:15
